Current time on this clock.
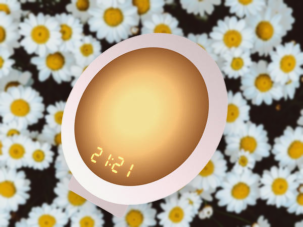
21:21
